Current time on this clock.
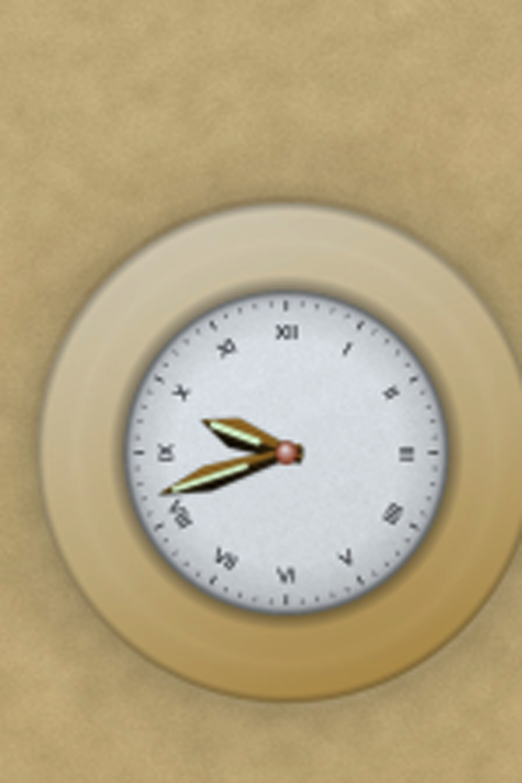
9:42
